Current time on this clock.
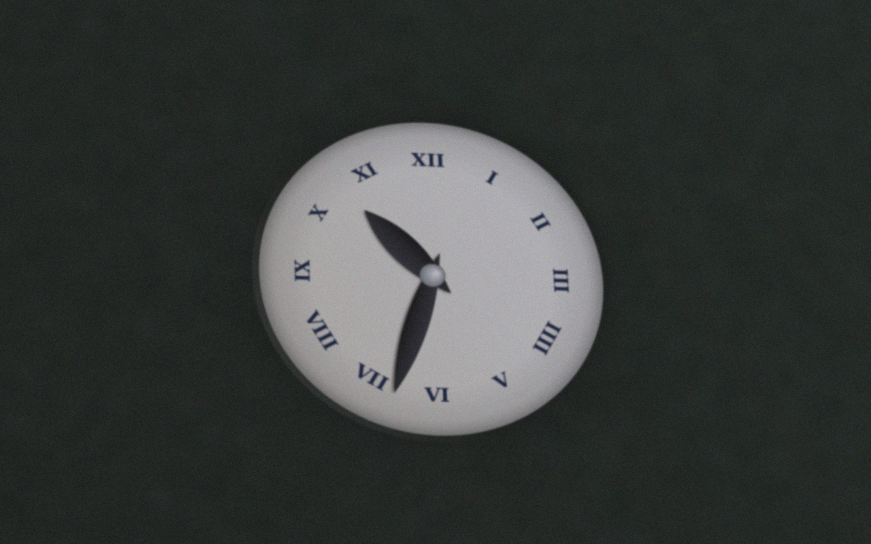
10:33
